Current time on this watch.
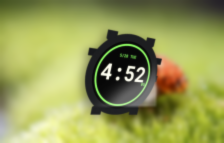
4:52
